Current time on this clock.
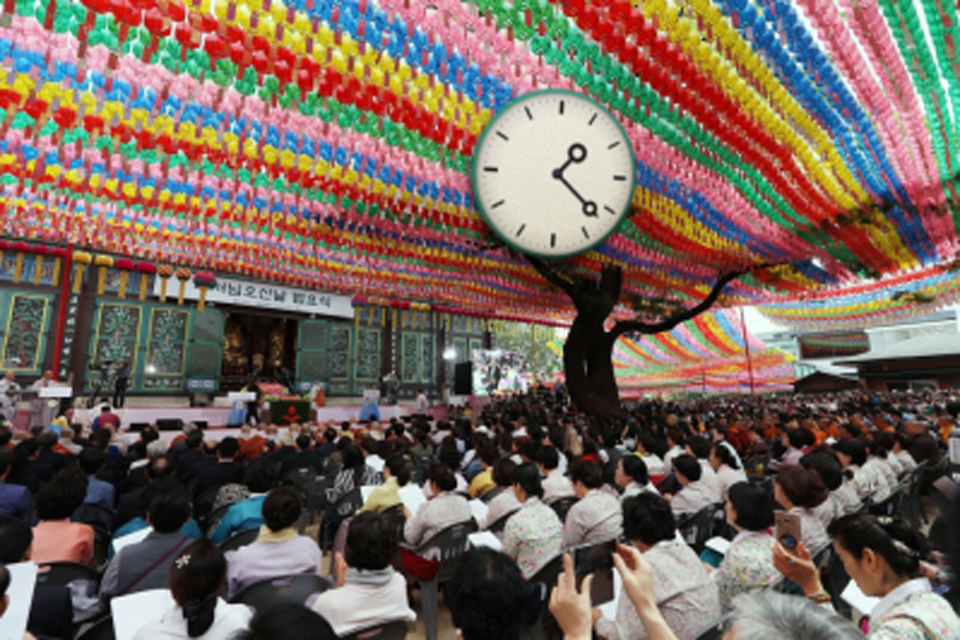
1:22
